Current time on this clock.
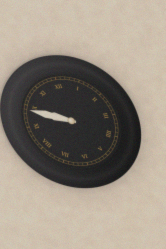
9:49
